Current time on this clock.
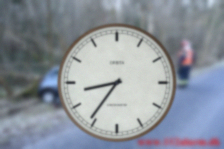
8:36
